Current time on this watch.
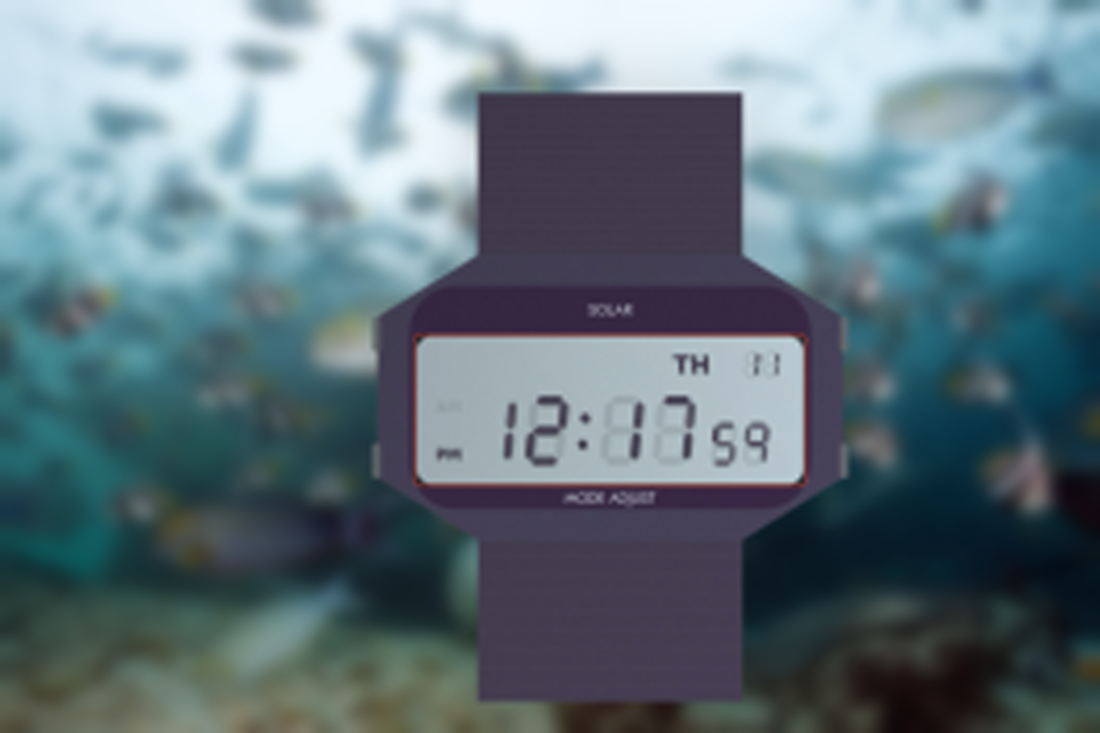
12:17:59
